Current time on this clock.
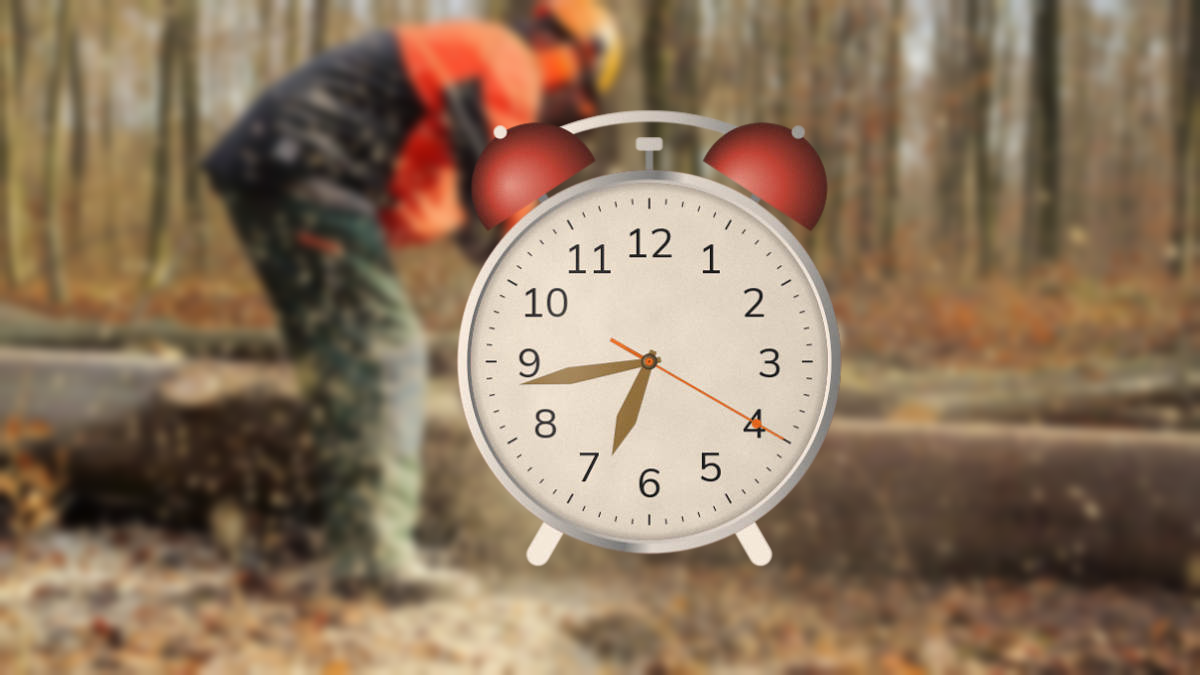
6:43:20
